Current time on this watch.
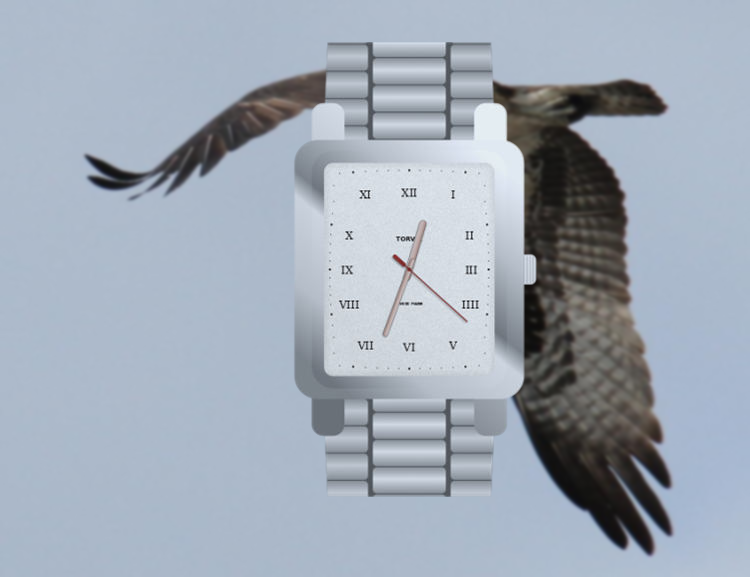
12:33:22
